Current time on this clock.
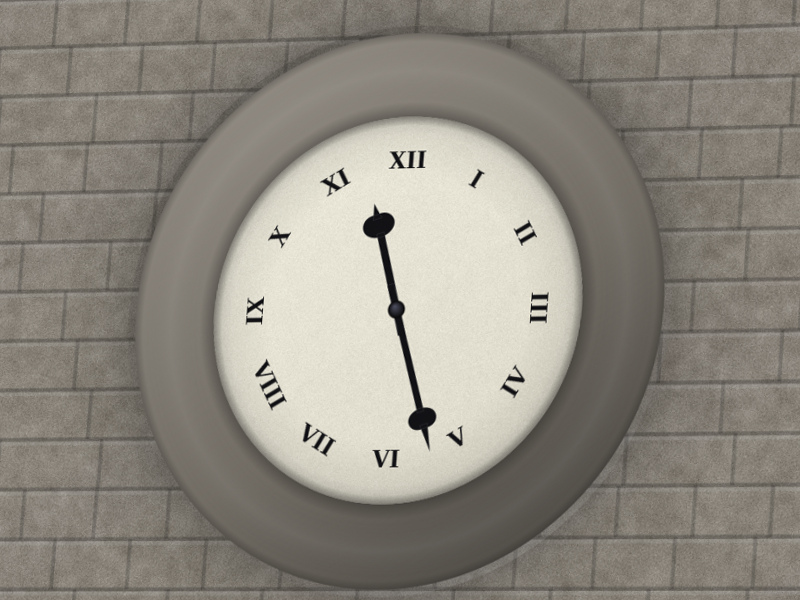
11:27
